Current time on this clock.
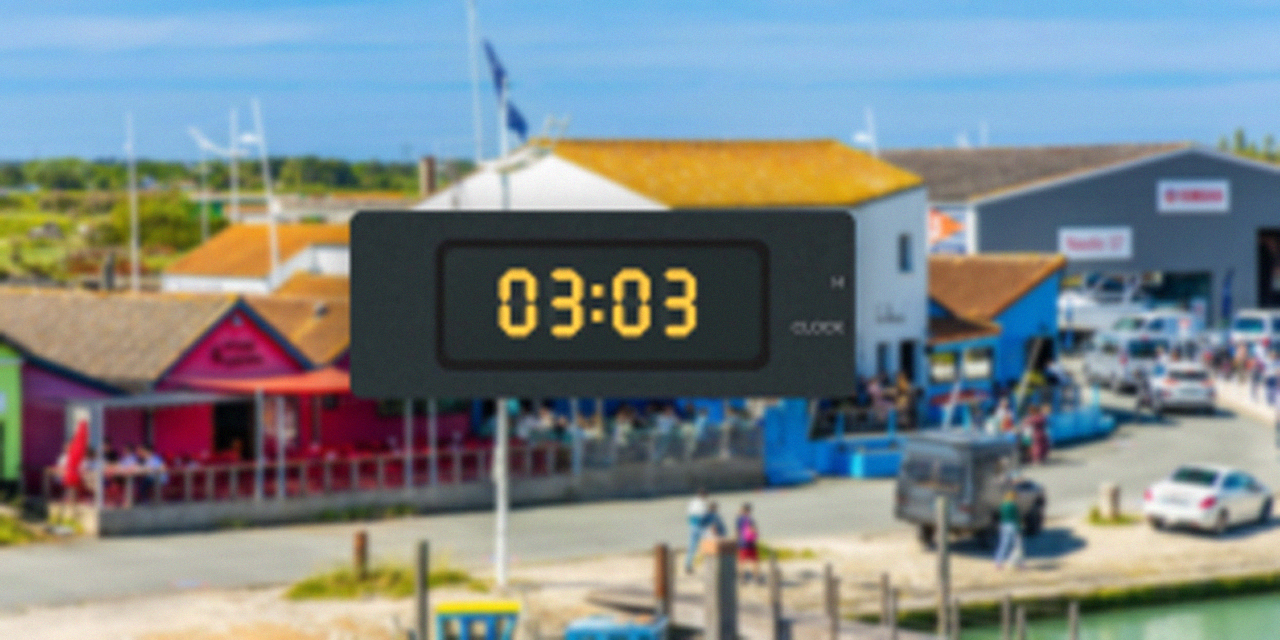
3:03
